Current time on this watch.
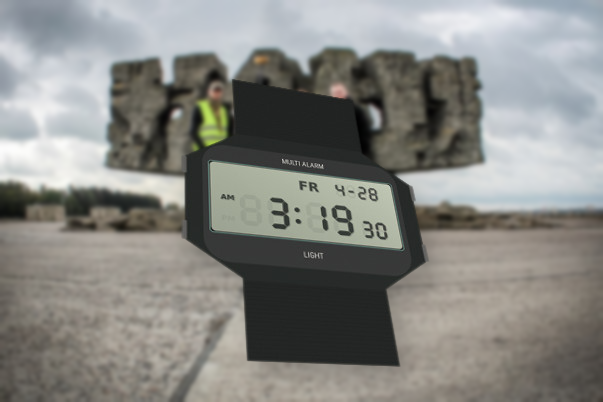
3:19:30
